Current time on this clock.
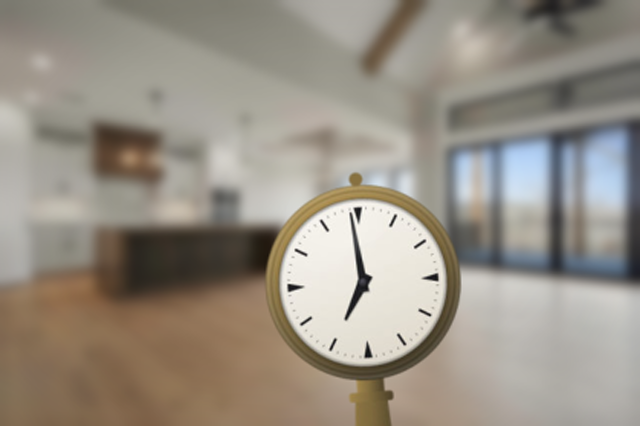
6:59
